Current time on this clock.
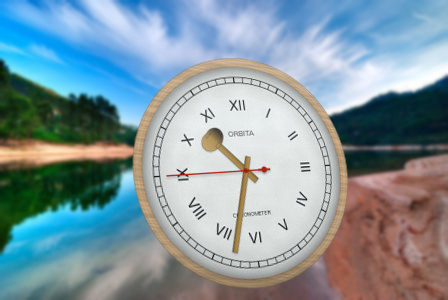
10:32:45
